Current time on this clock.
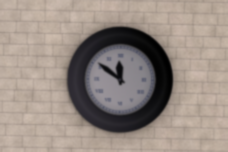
11:51
